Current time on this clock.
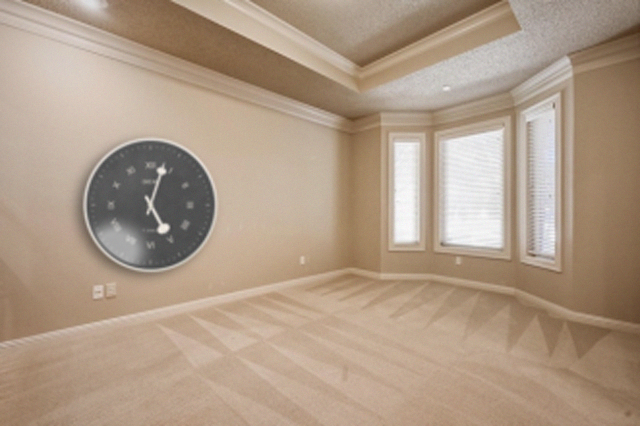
5:03
